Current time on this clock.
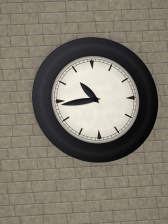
10:44
